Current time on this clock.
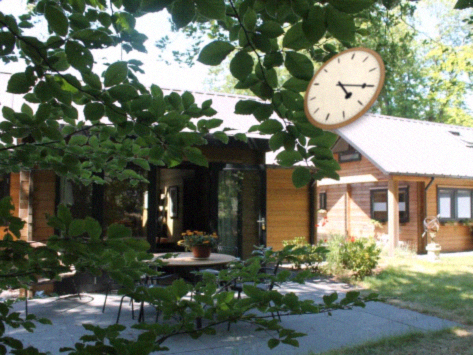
4:15
